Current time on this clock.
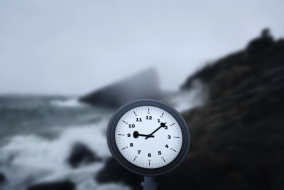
9:08
